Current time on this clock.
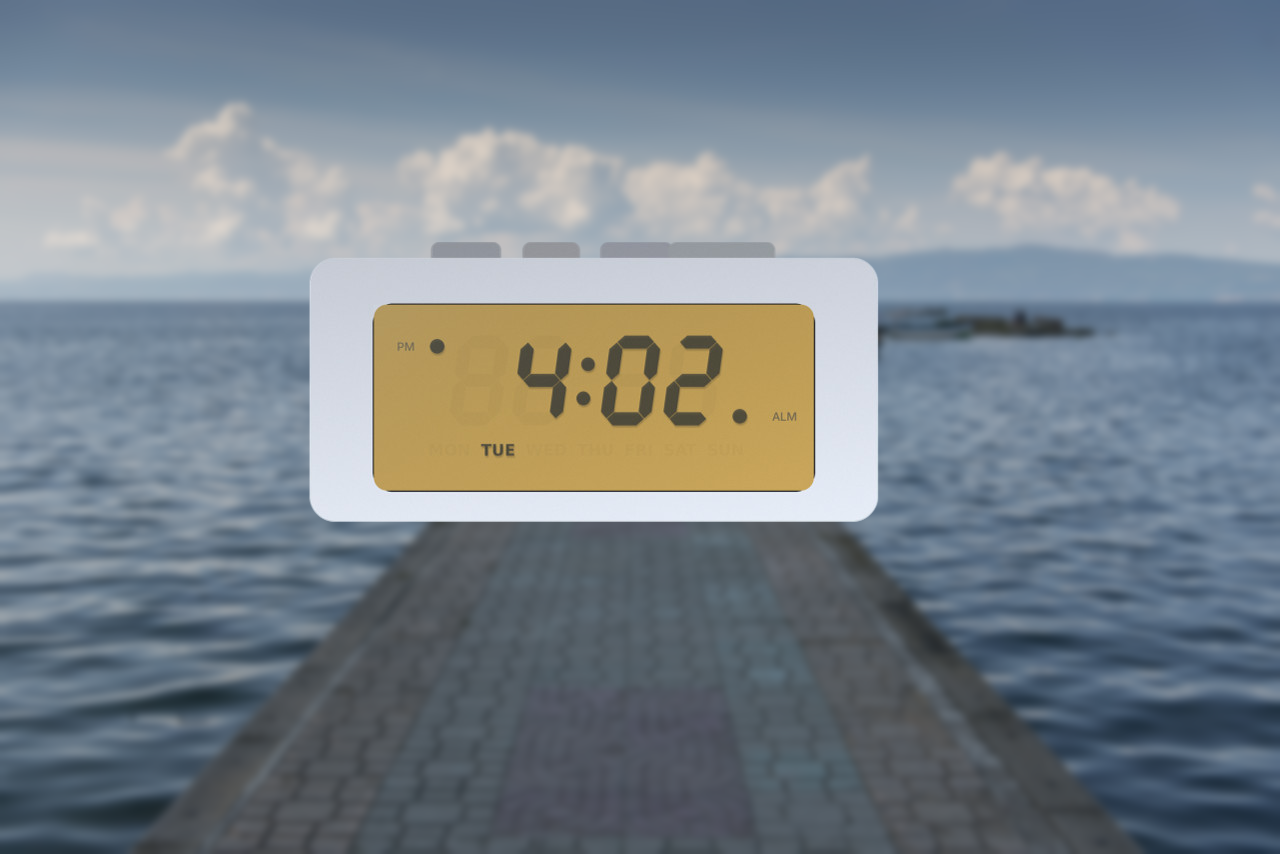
4:02
